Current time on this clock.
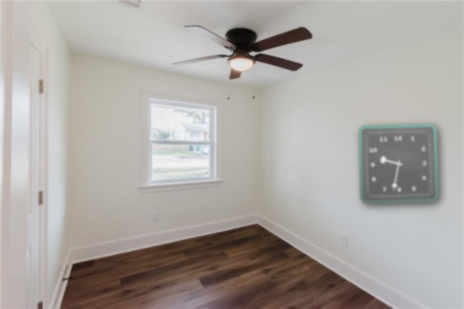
9:32
